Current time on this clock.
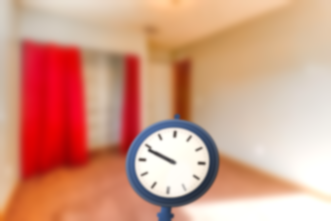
9:49
